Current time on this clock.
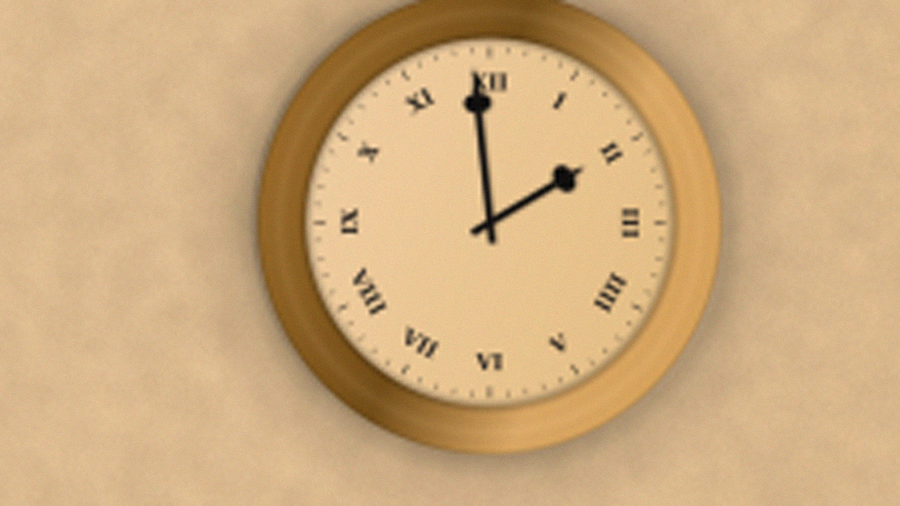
1:59
